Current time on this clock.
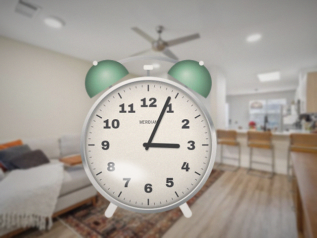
3:04
